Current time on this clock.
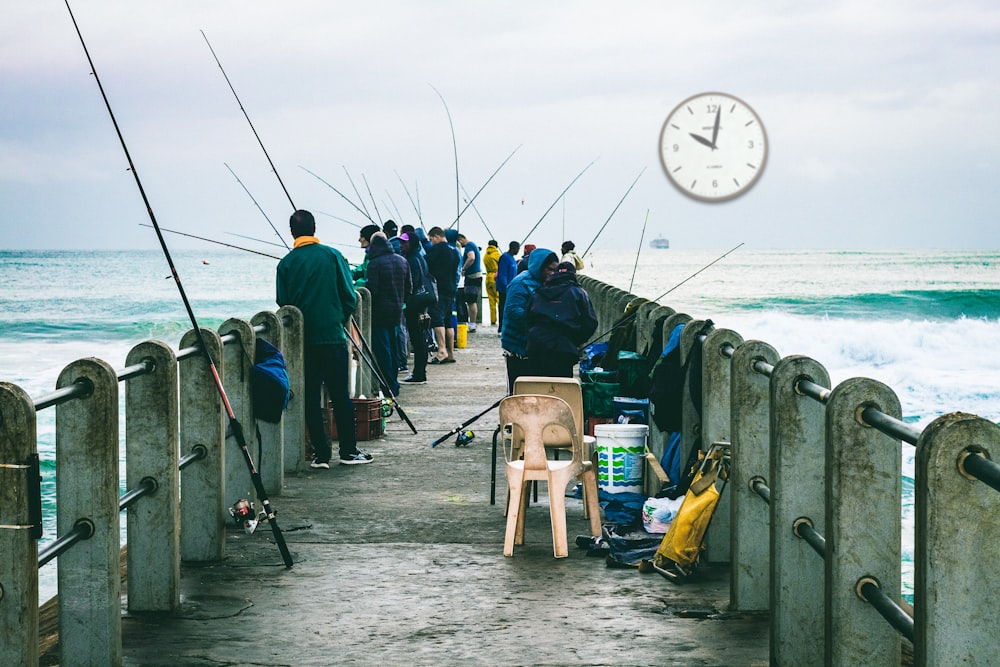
10:02
